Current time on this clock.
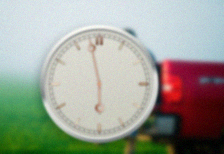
5:58
